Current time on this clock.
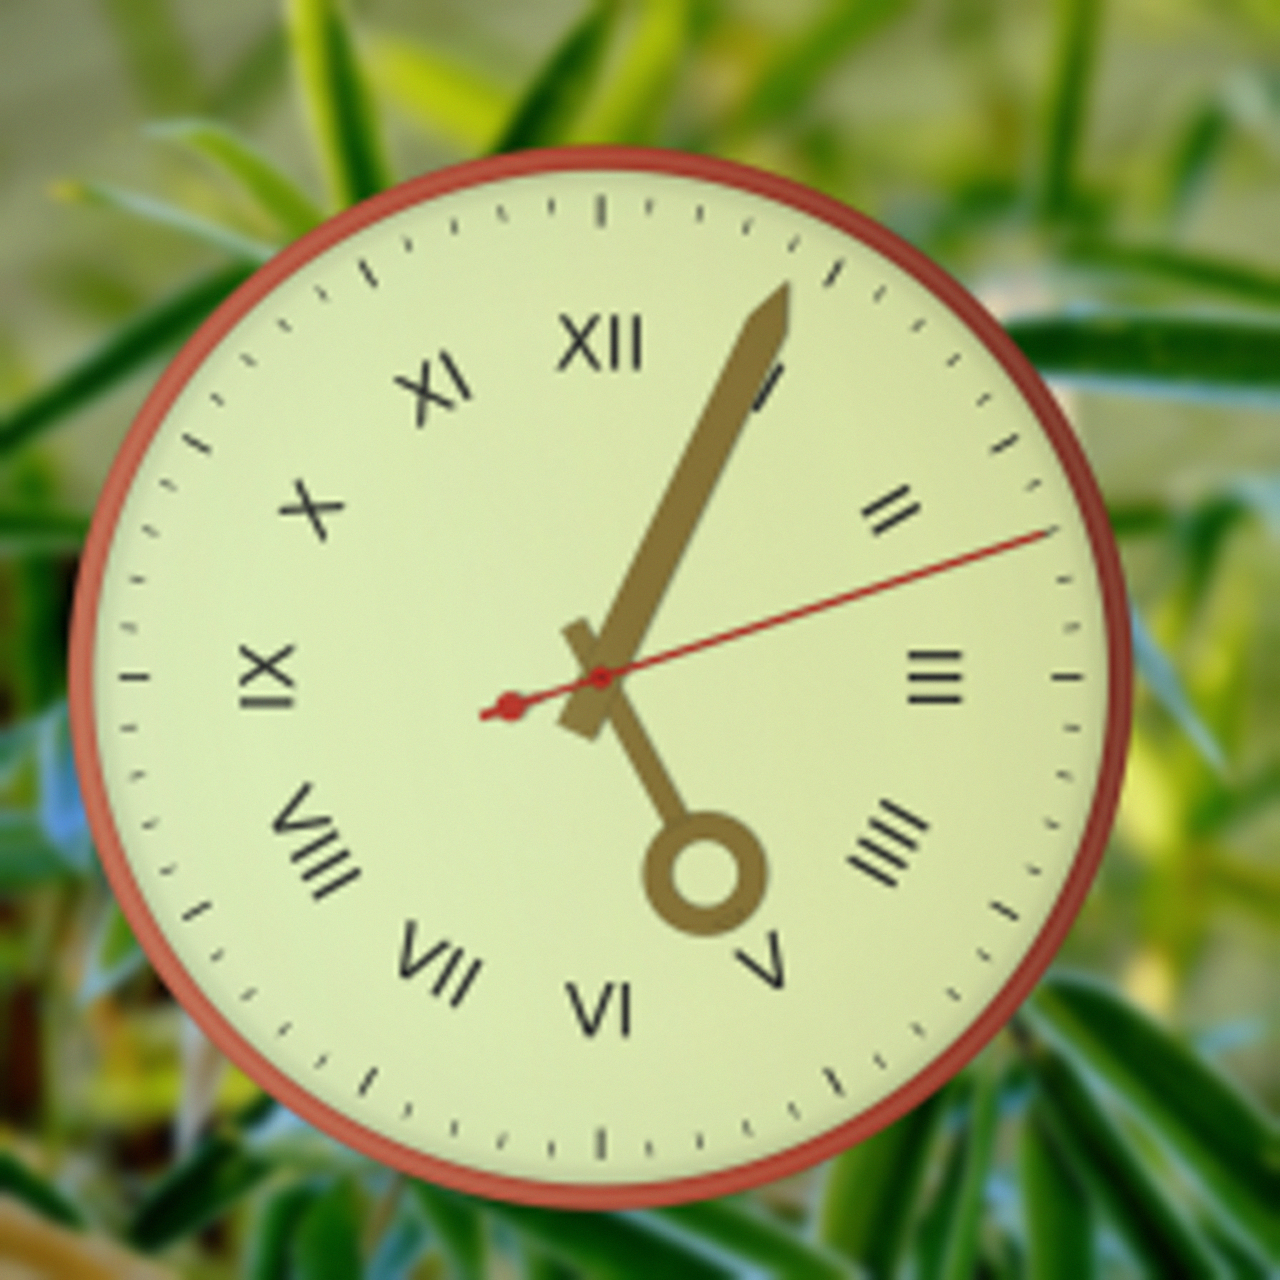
5:04:12
